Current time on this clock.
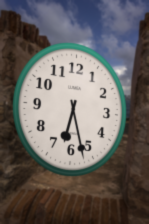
6:27
